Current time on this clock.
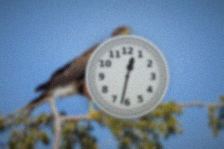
12:32
